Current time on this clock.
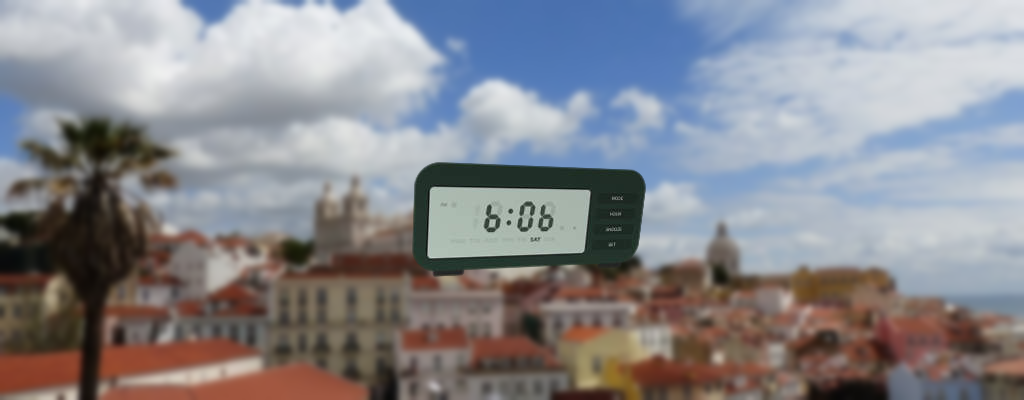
6:06
